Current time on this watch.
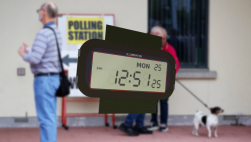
12:51:25
